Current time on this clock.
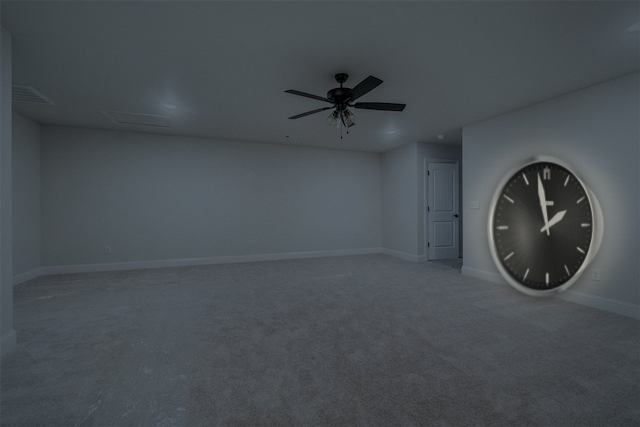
1:58
